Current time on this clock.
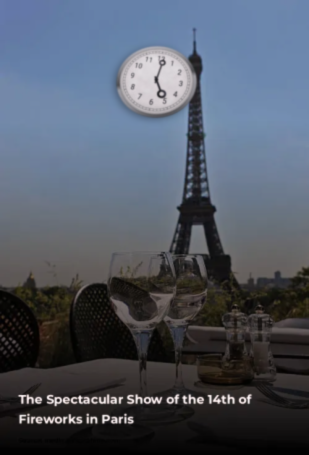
5:01
